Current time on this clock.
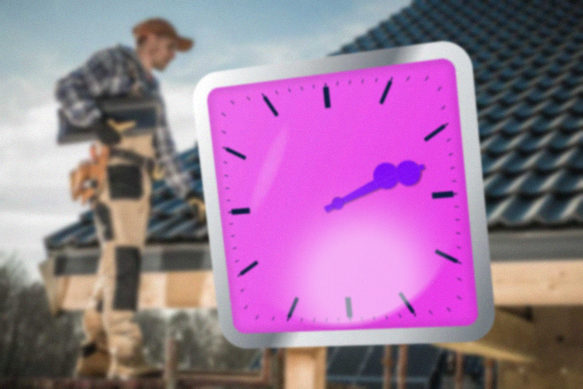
2:12
